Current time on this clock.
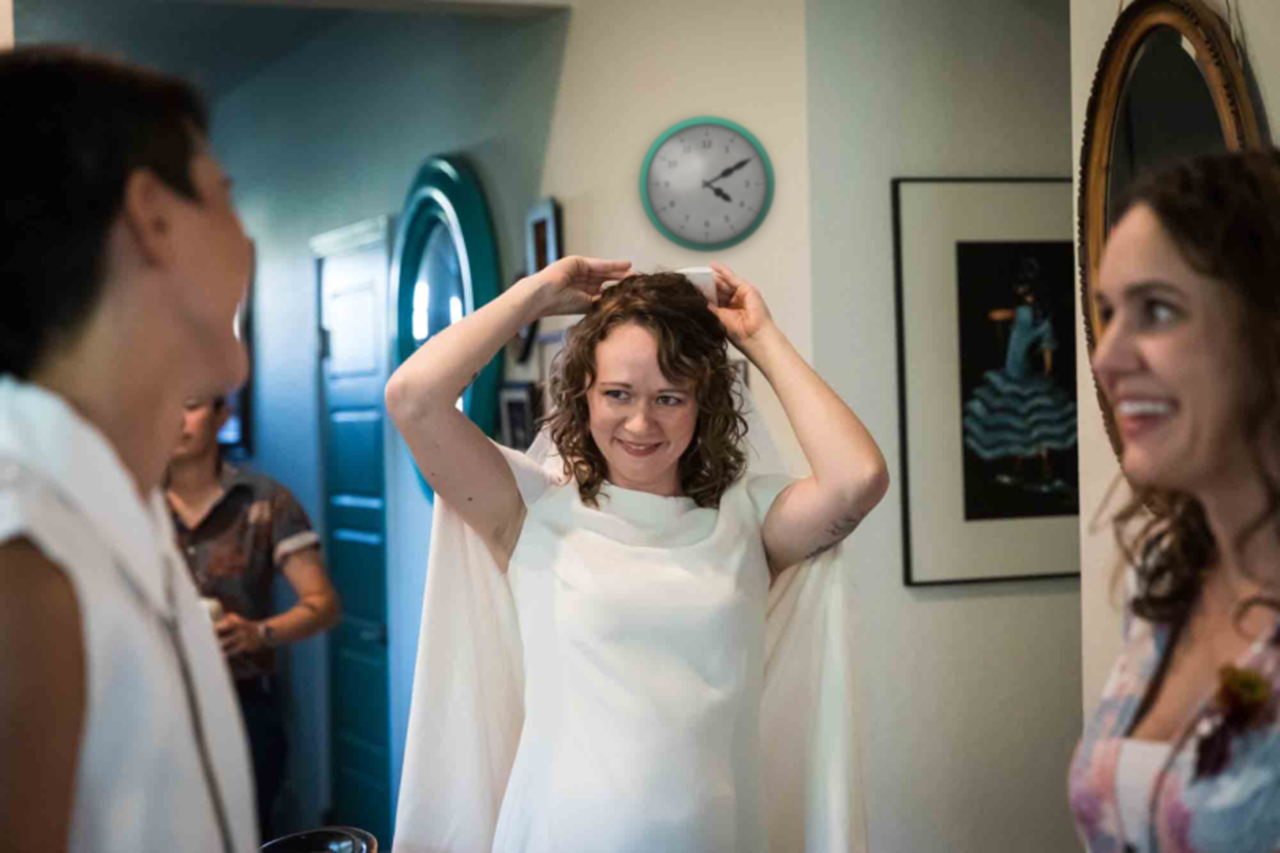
4:10
